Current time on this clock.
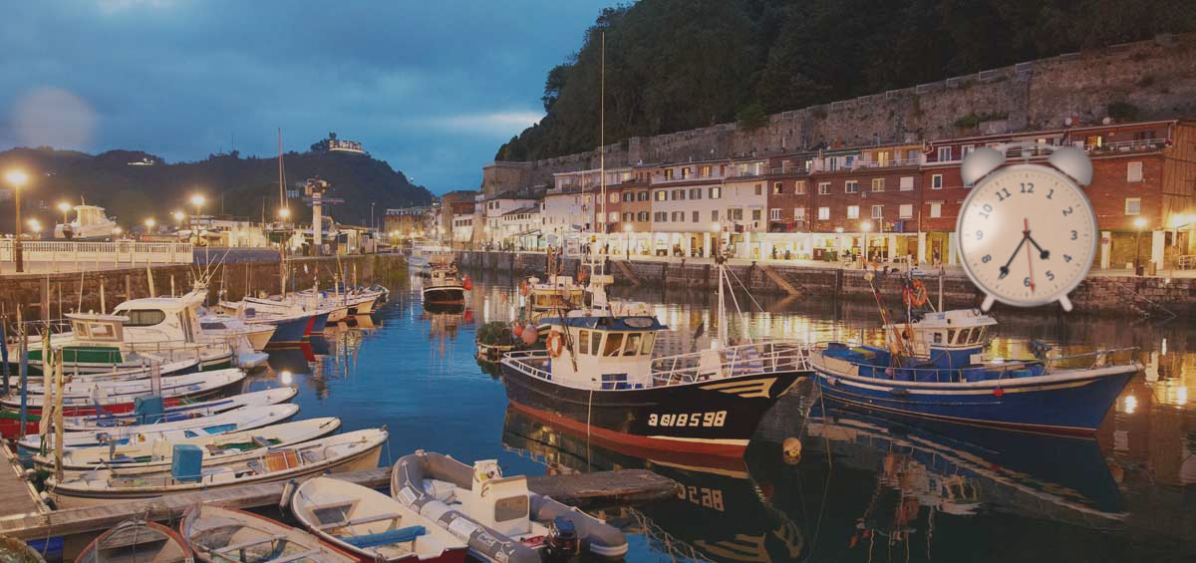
4:35:29
